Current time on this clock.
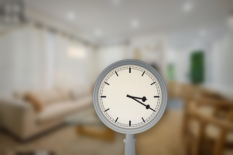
3:20
